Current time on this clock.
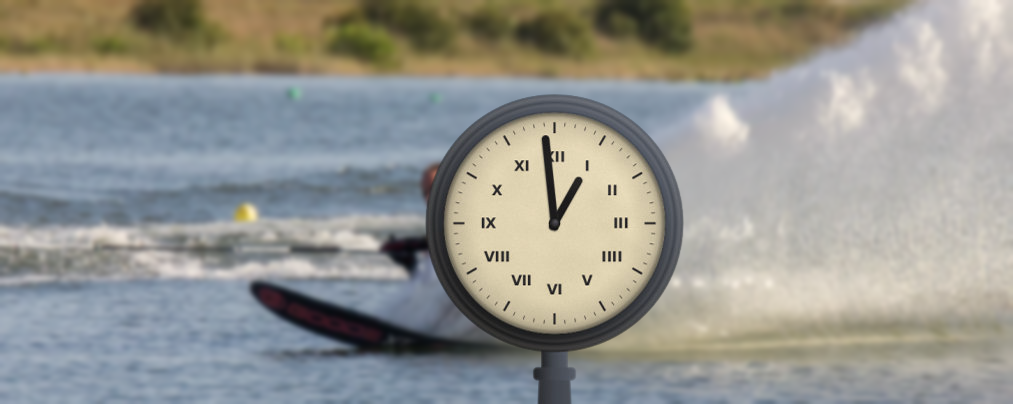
12:59
